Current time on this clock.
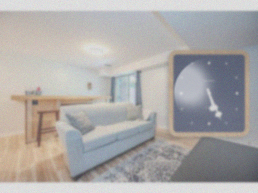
5:26
